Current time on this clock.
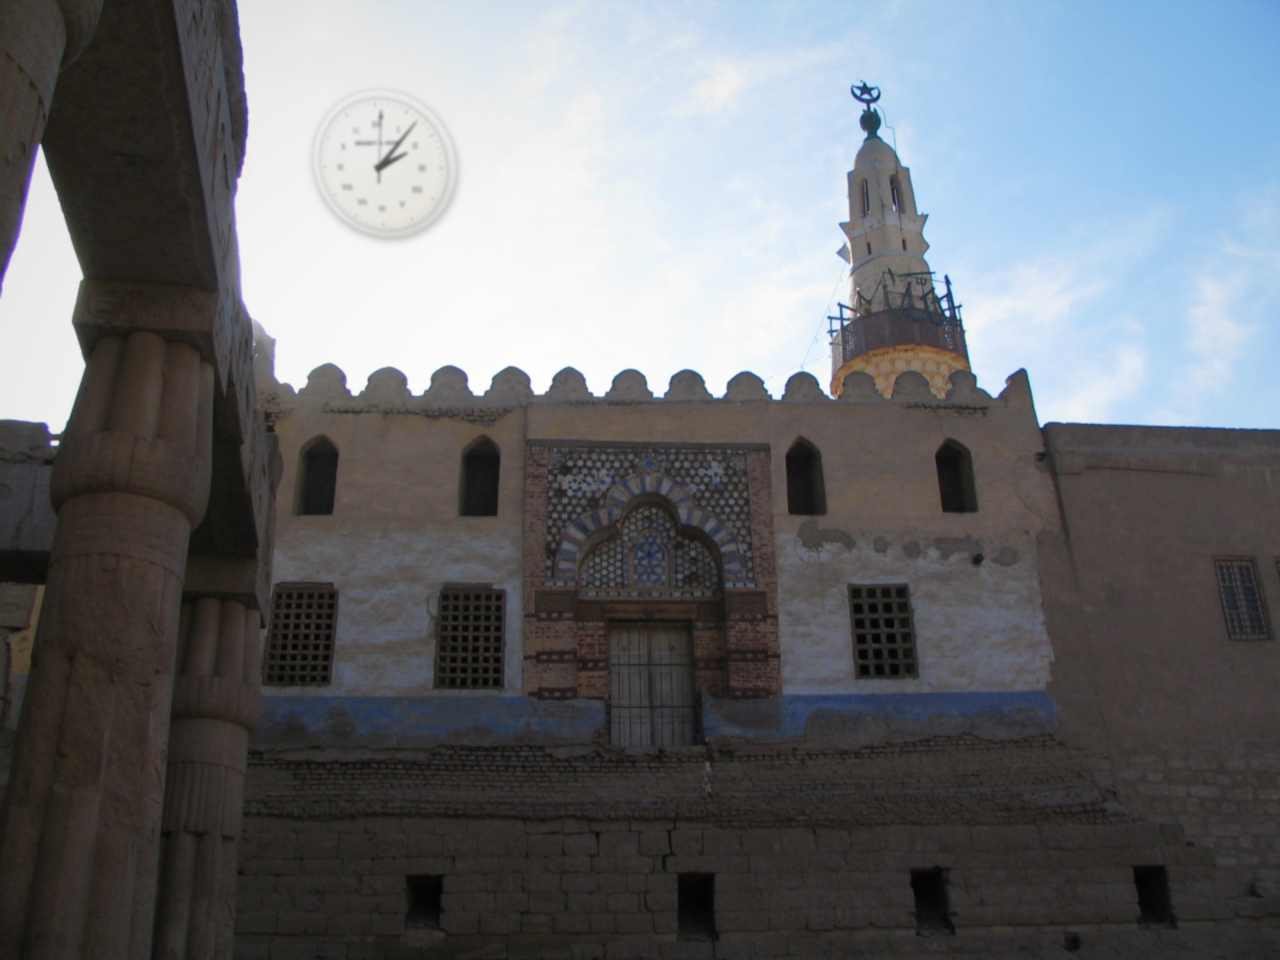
2:07:01
